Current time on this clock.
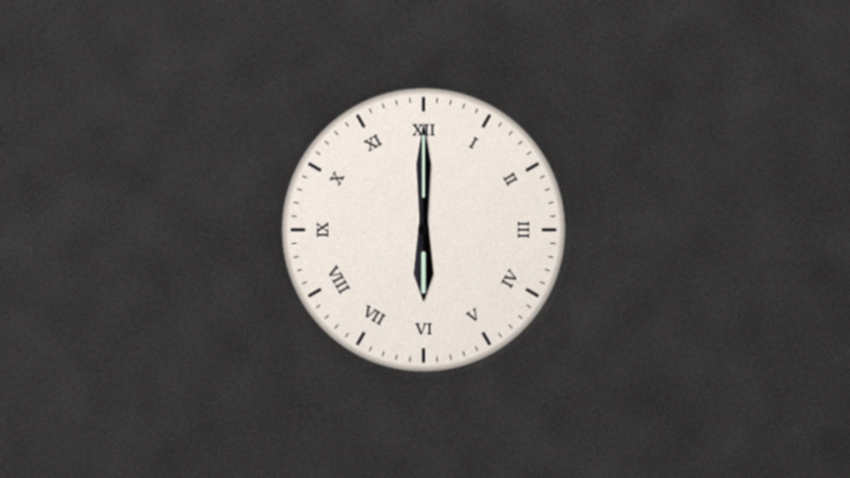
6:00
